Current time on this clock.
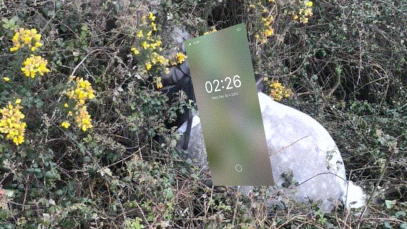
2:26
